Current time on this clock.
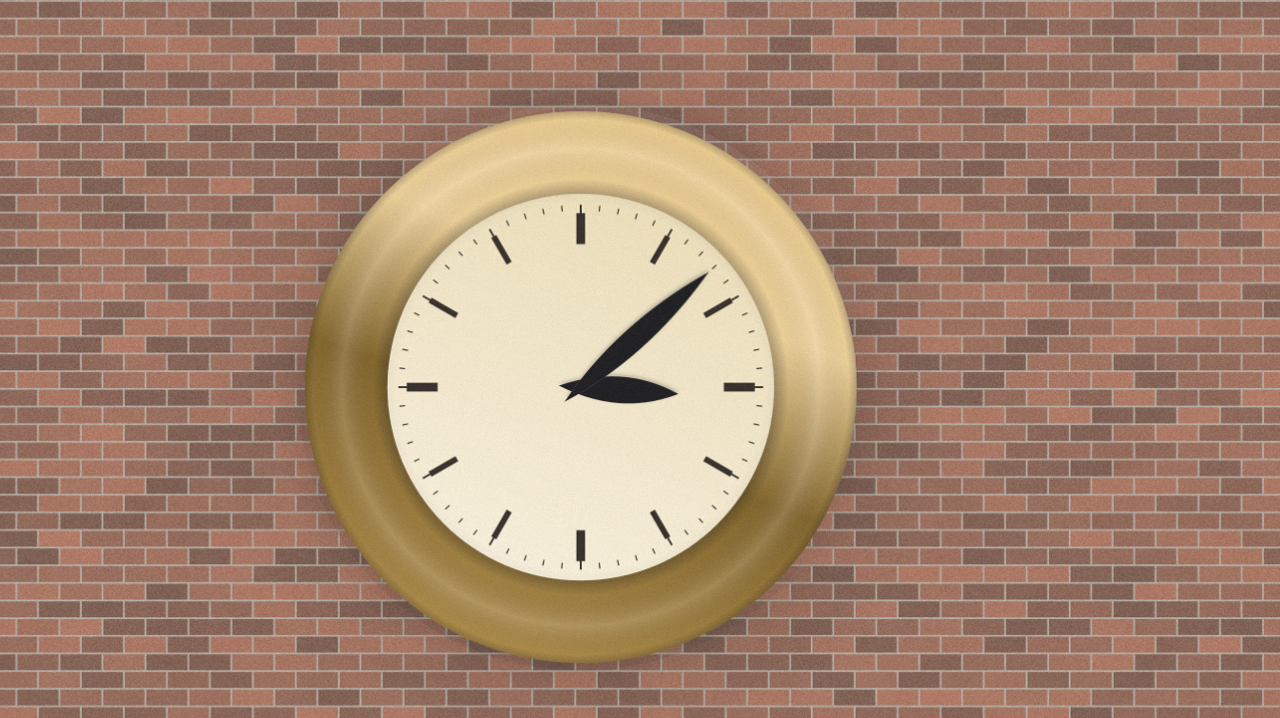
3:08
